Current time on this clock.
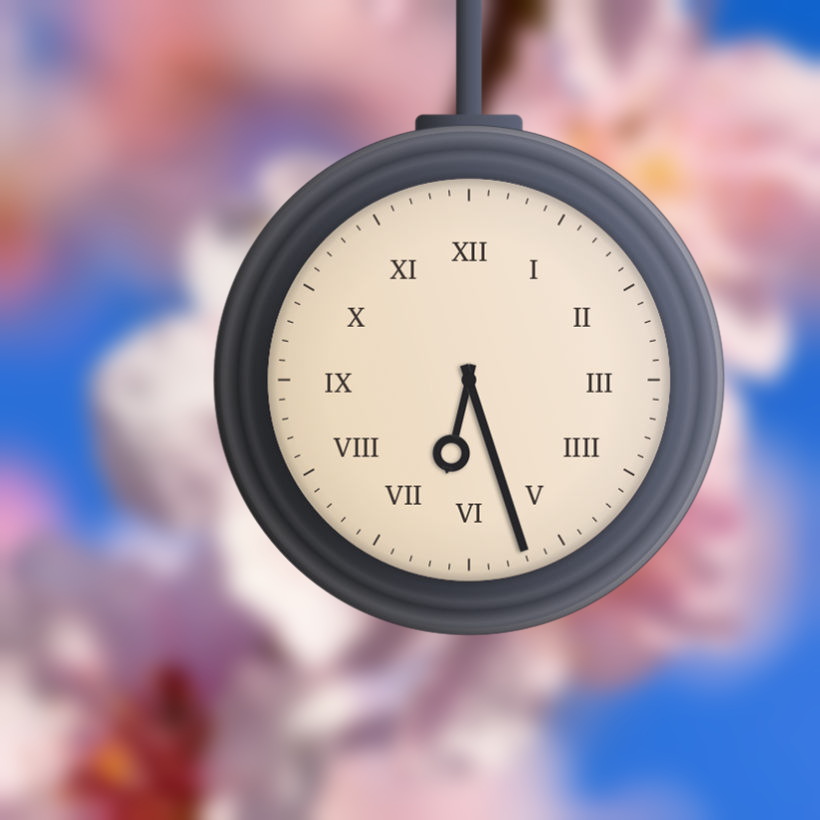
6:27
